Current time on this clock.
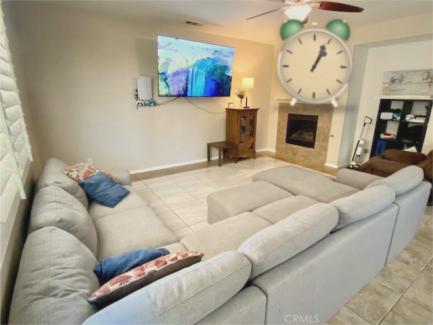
1:04
